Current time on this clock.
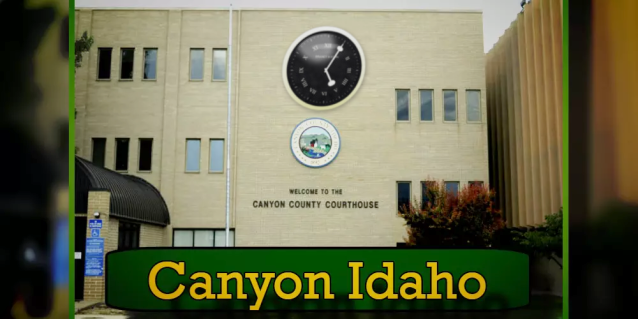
5:05
